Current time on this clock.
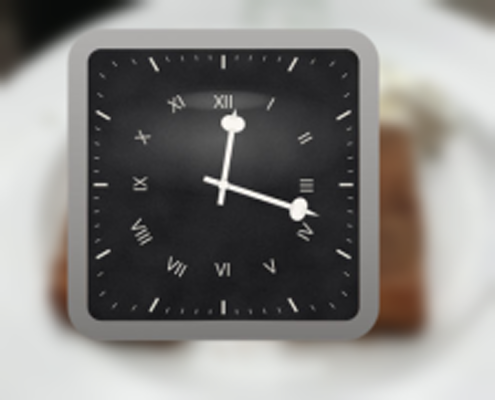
12:18
